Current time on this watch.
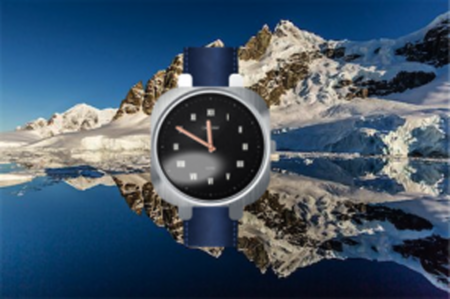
11:50
